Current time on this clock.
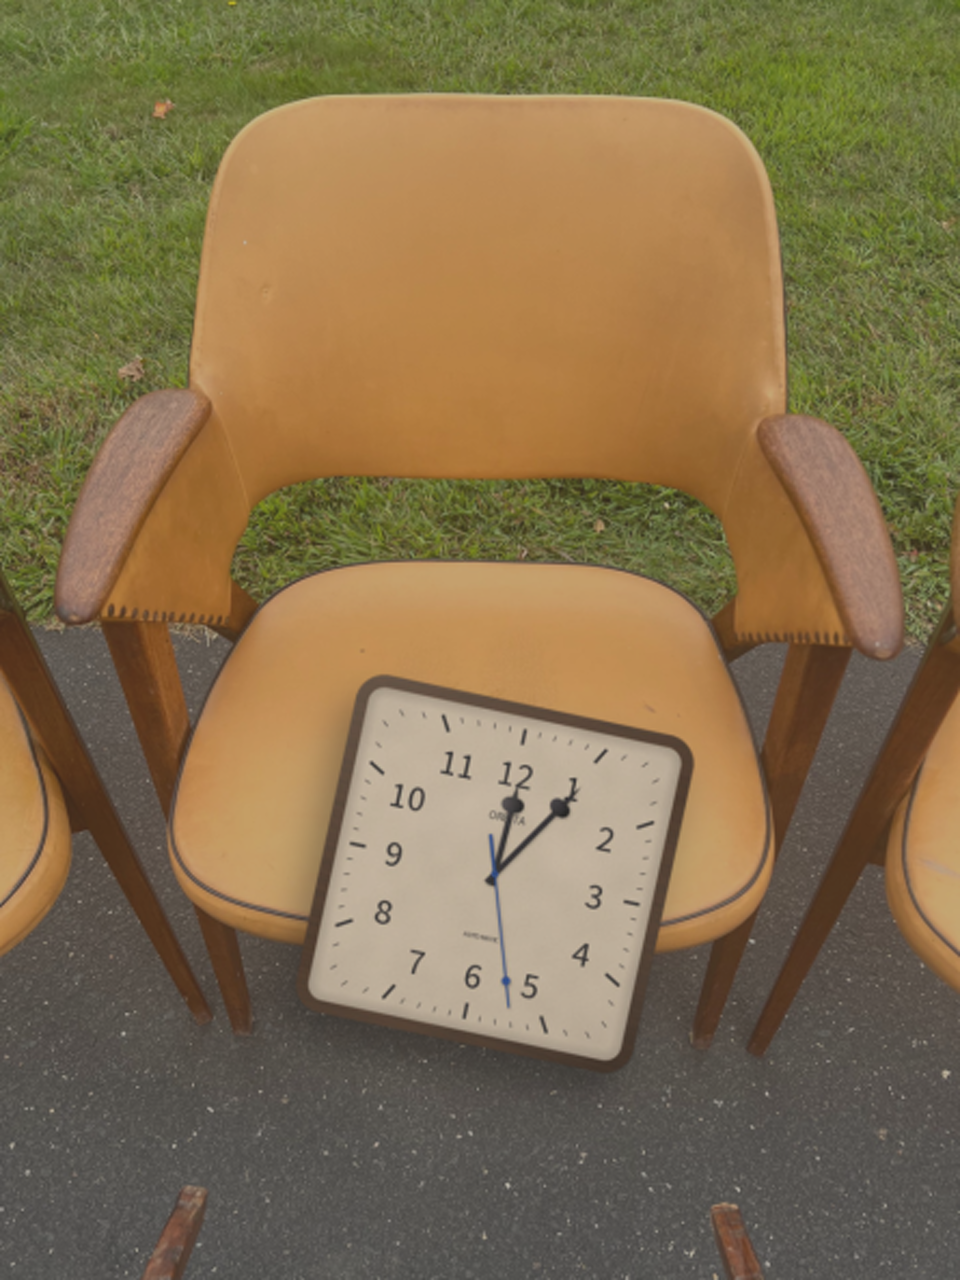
12:05:27
